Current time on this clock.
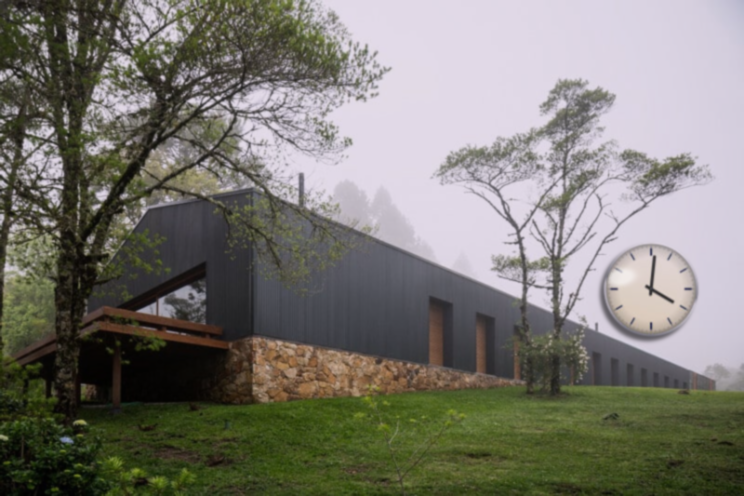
4:01
